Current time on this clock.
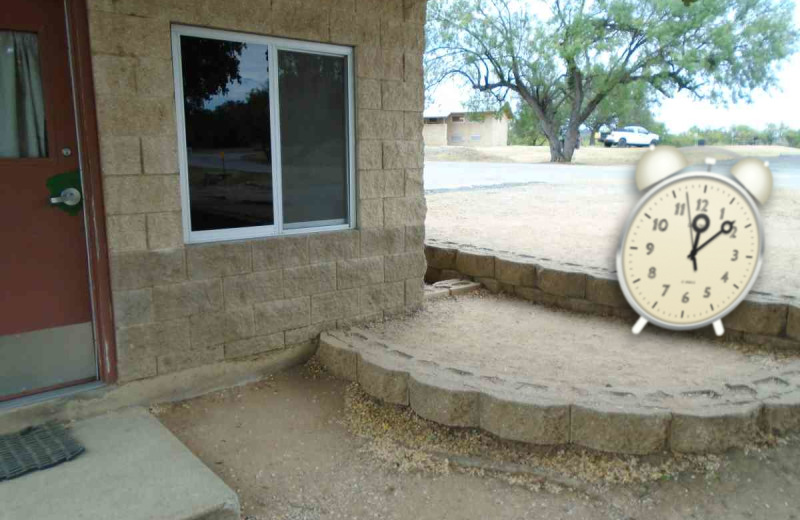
12:07:57
